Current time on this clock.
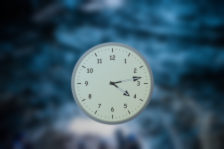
4:13
